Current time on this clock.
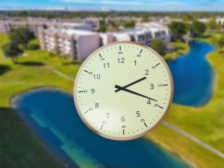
2:19
